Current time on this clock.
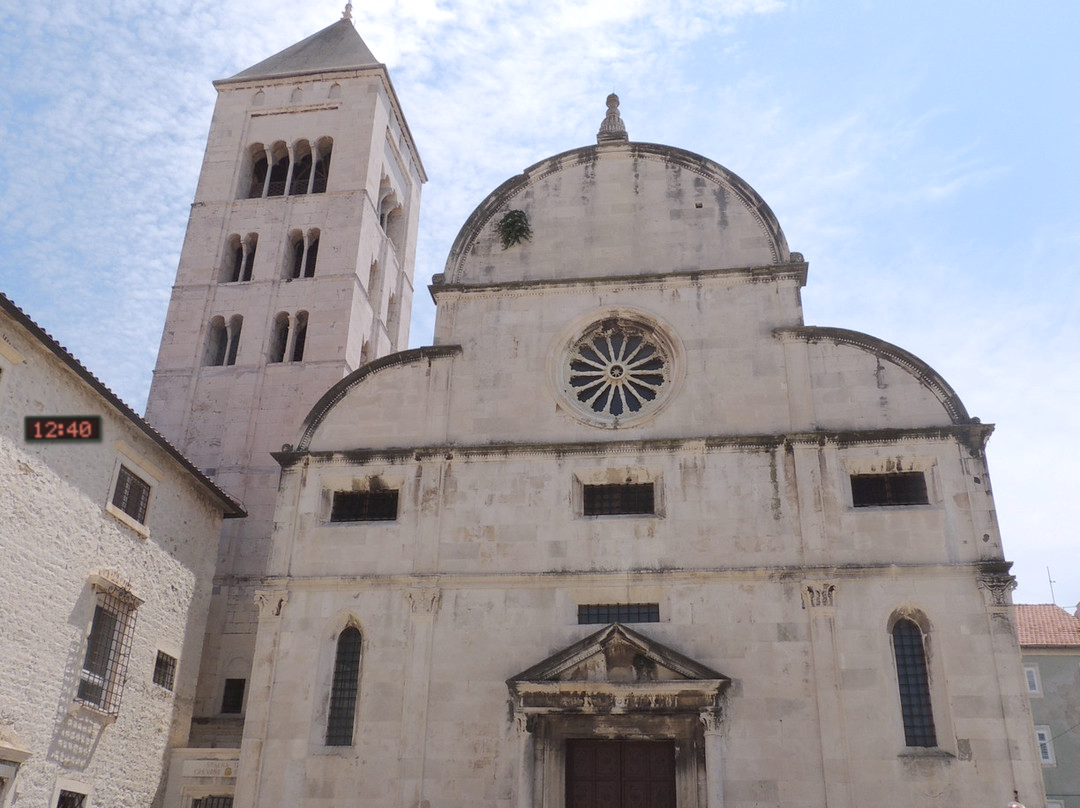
12:40
